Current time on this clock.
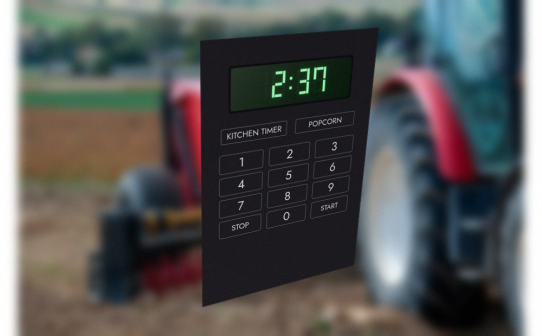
2:37
